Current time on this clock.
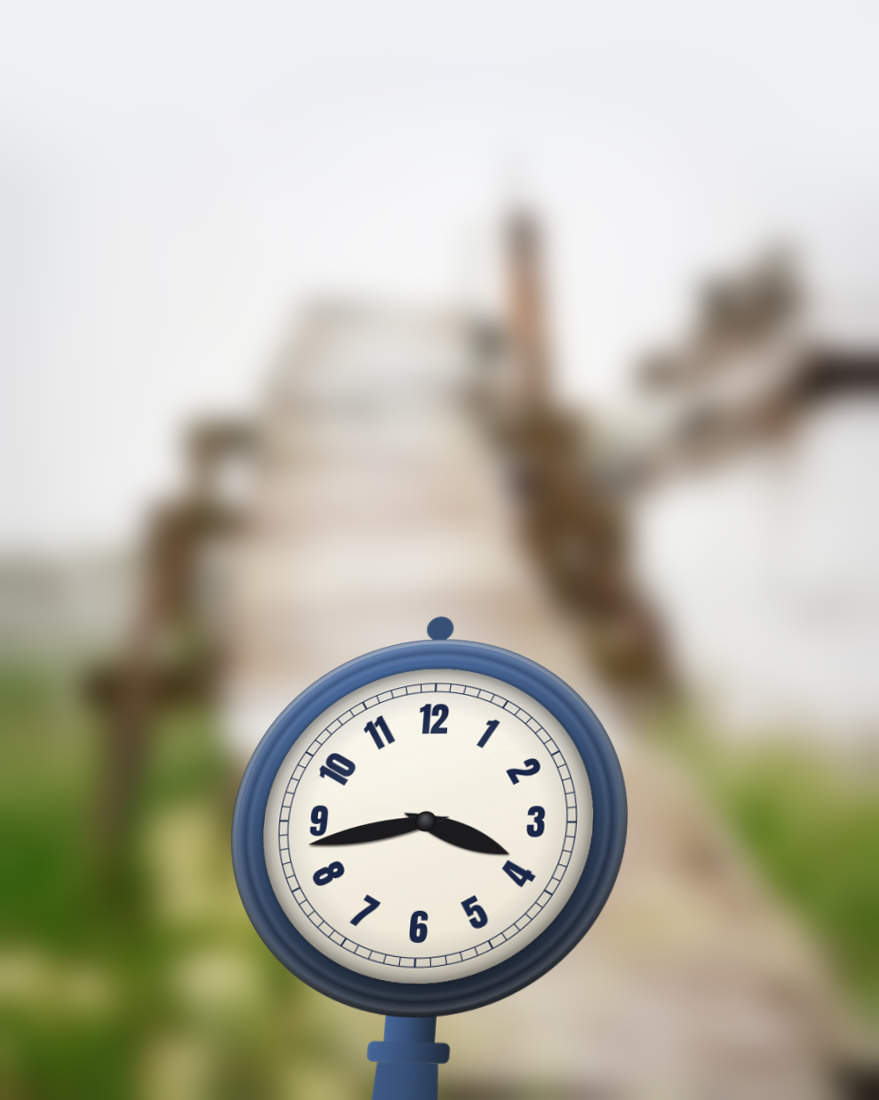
3:43
